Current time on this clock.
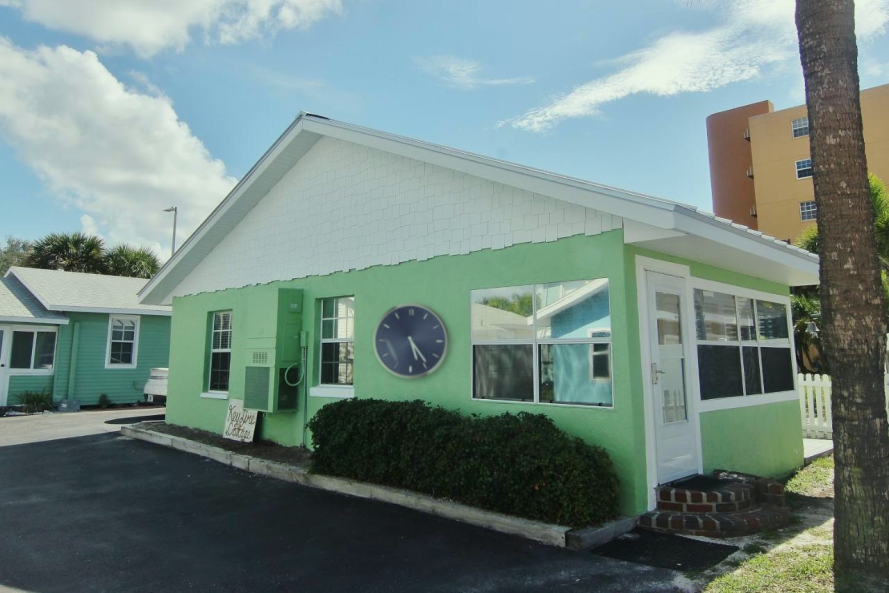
5:24
